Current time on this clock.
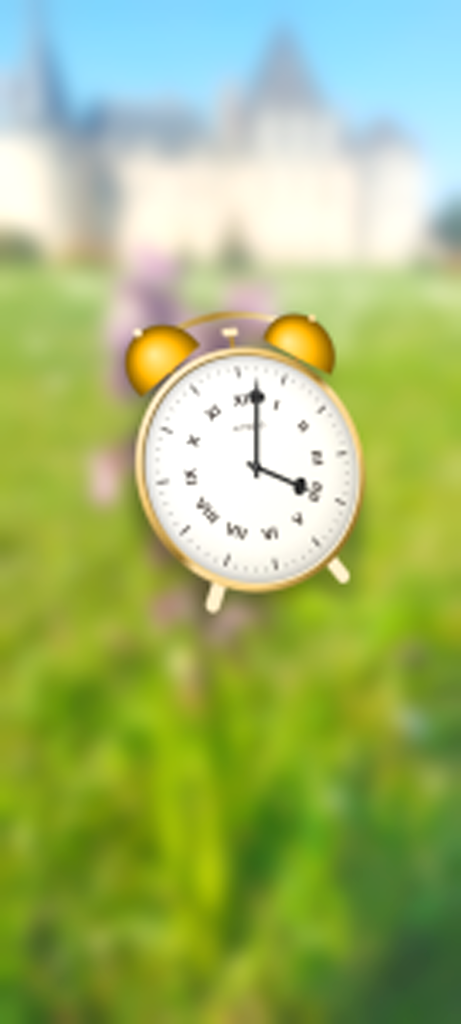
4:02
